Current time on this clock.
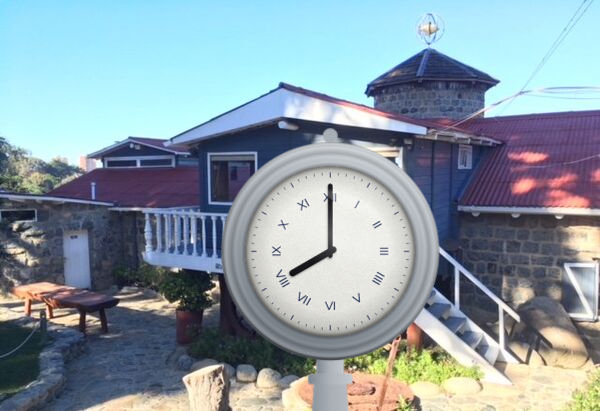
8:00
